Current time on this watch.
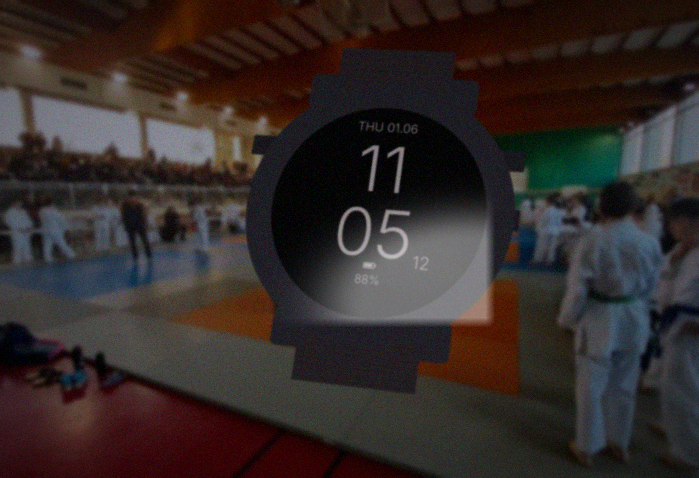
11:05:12
